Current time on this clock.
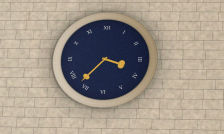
3:37
